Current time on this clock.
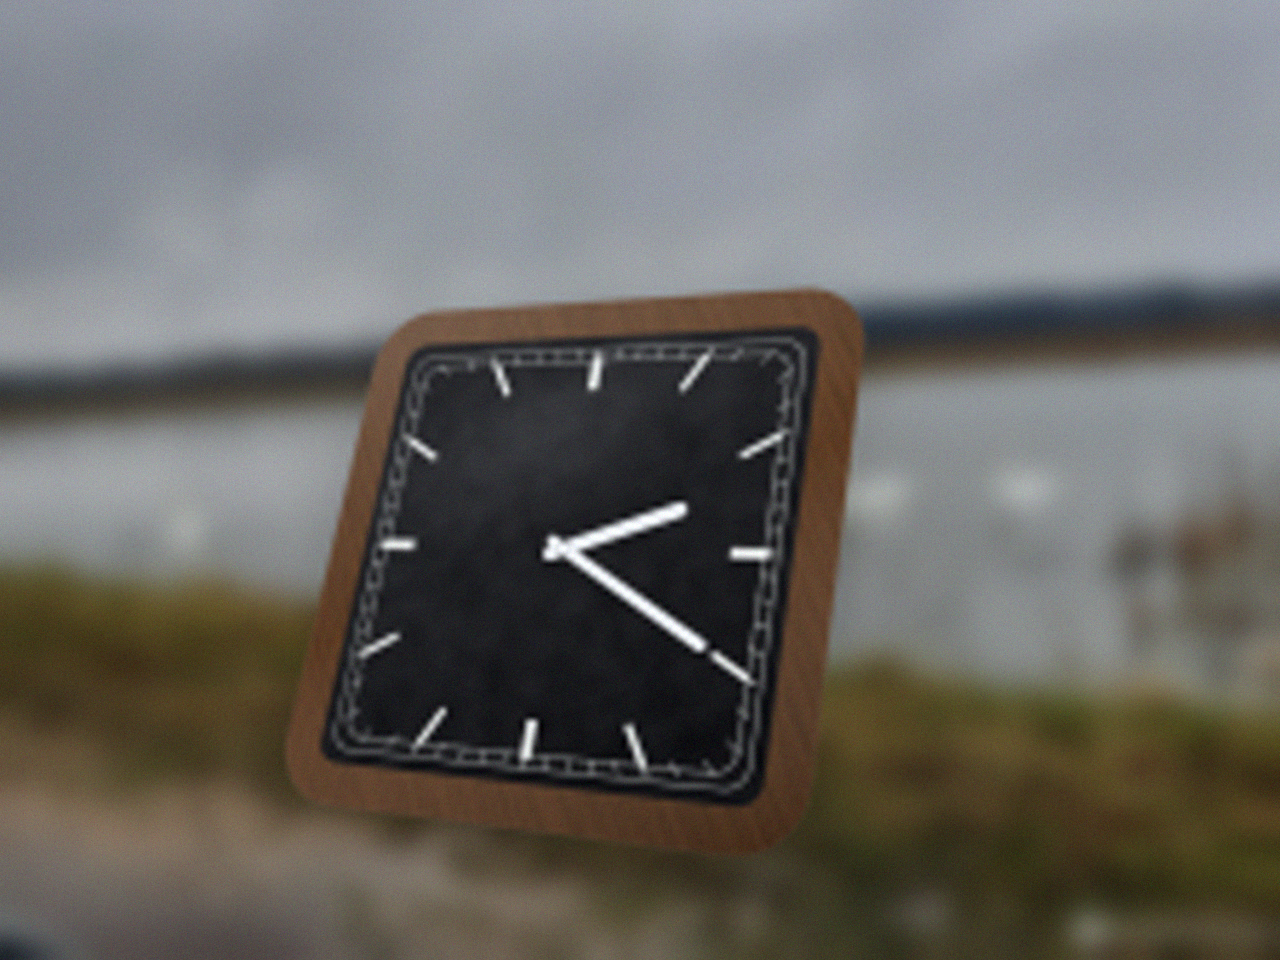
2:20
